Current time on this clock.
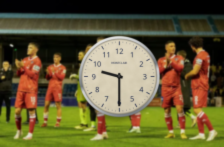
9:30
